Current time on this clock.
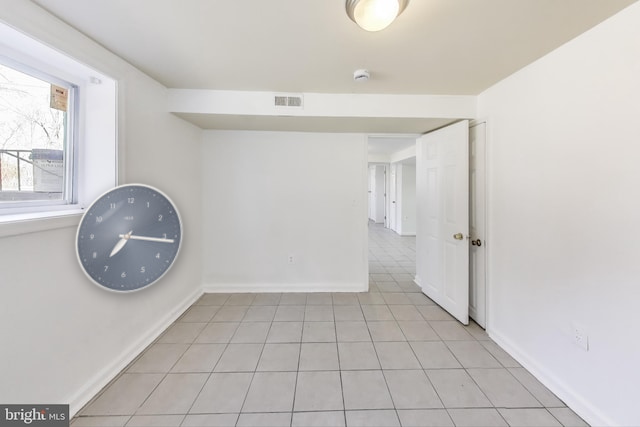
7:16
